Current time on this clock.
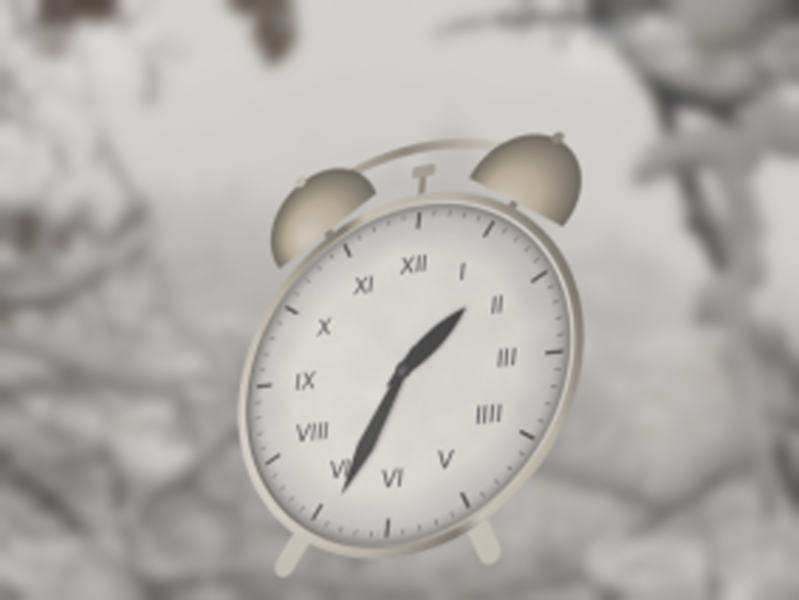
1:34
